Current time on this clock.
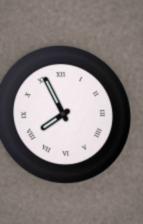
7:56
